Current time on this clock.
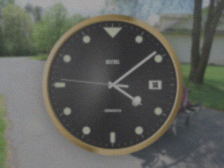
4:08:46
